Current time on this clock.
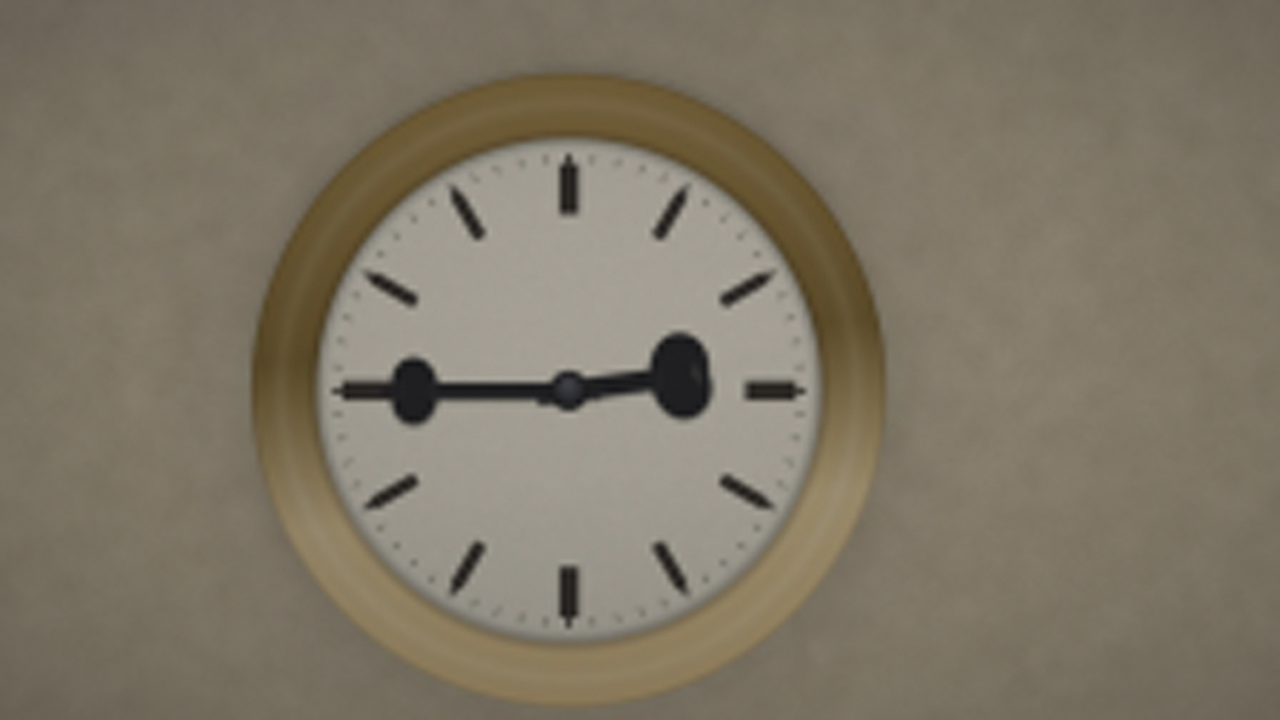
2:45
